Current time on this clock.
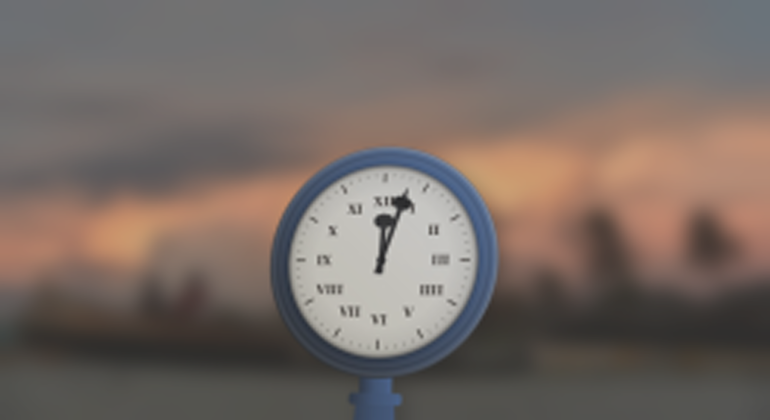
12:03
